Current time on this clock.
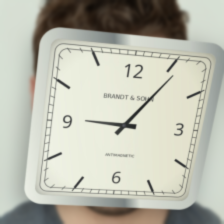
9:06
